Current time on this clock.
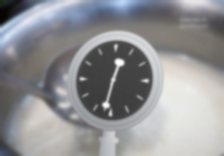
12:32
